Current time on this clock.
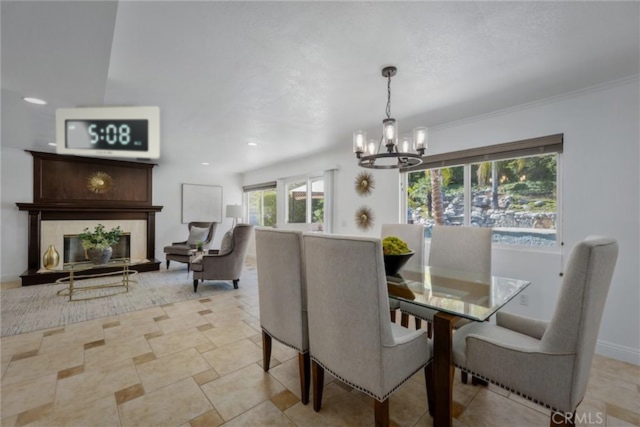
5:08
